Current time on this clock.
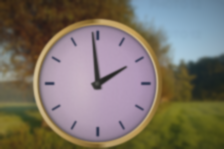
1:59
